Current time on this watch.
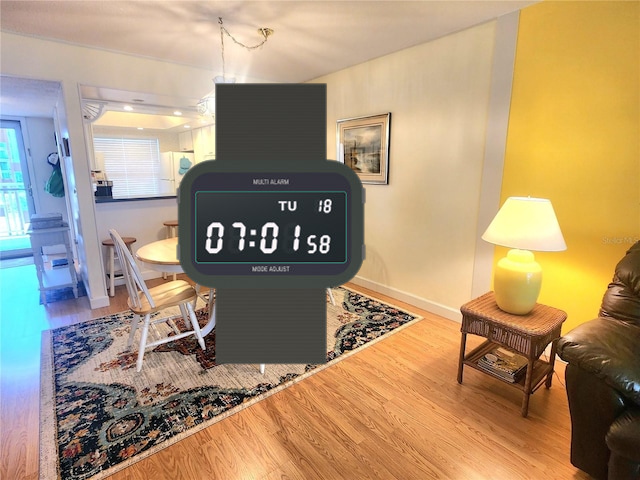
7:01:58
